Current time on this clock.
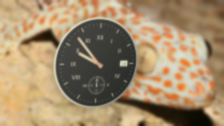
9:53
